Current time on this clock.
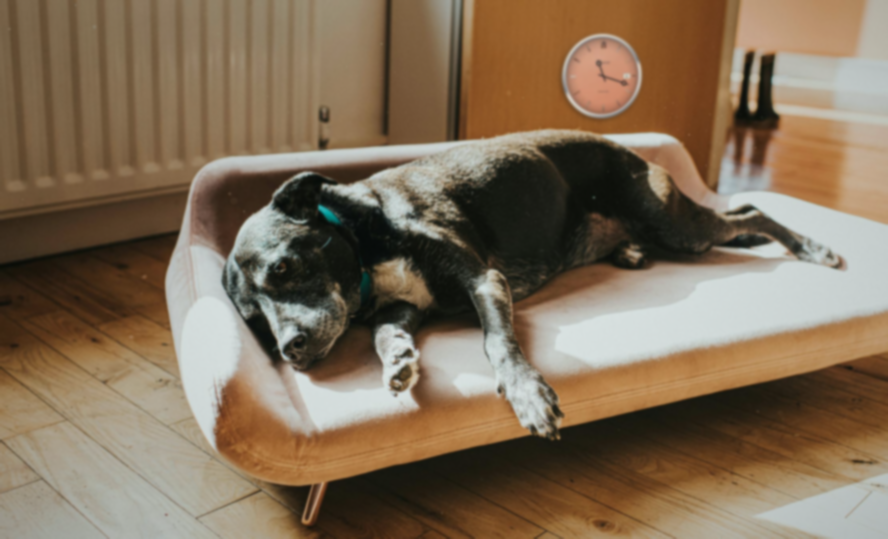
11:18
